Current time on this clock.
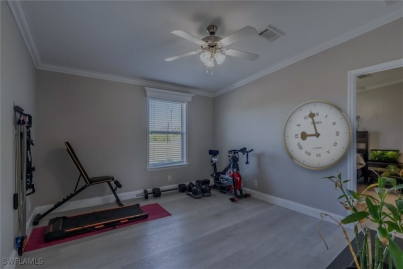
8:58
